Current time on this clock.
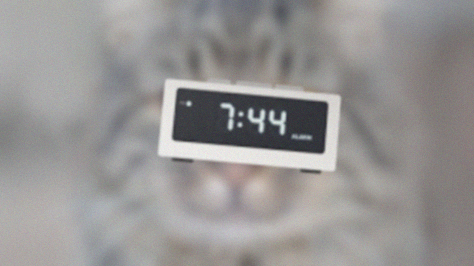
7:44
